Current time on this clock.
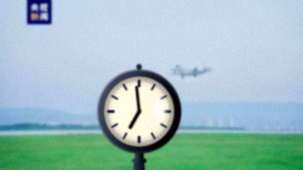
6:59
